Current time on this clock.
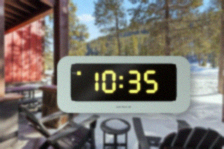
10:35
